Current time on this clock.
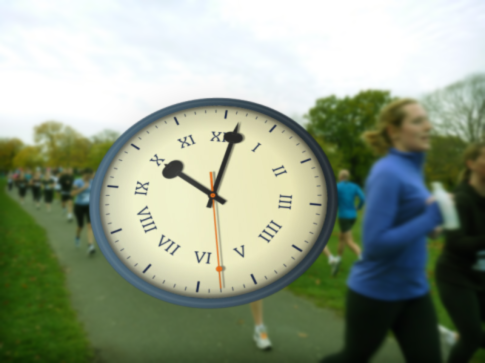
10:01:28
